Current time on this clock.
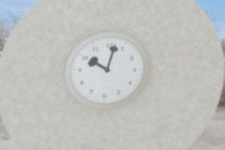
10:02
